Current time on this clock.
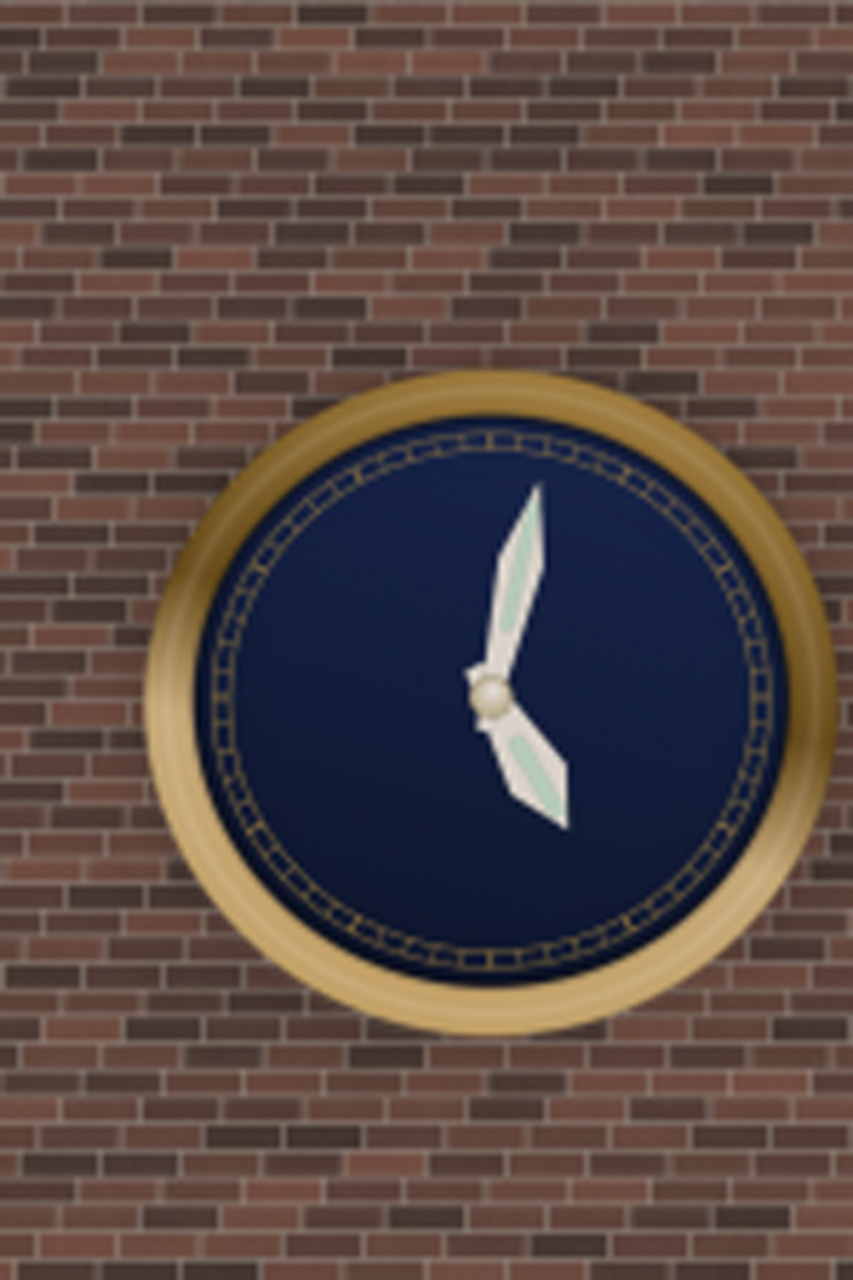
5:02
